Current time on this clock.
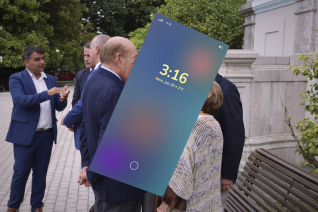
3:16
